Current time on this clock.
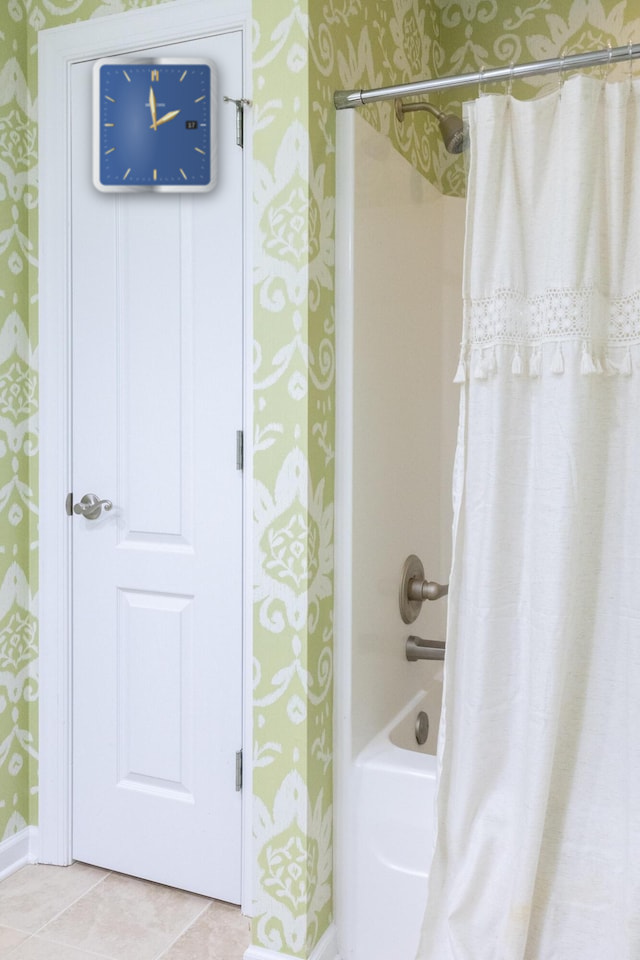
1:59
